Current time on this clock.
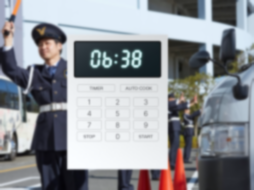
6:38
